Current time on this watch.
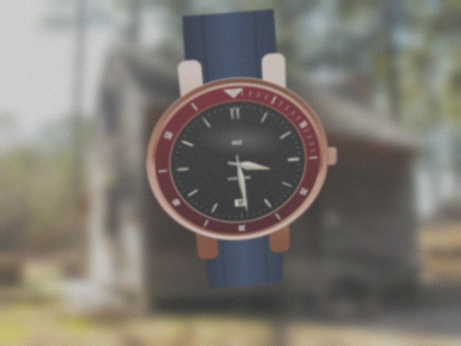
3:29
